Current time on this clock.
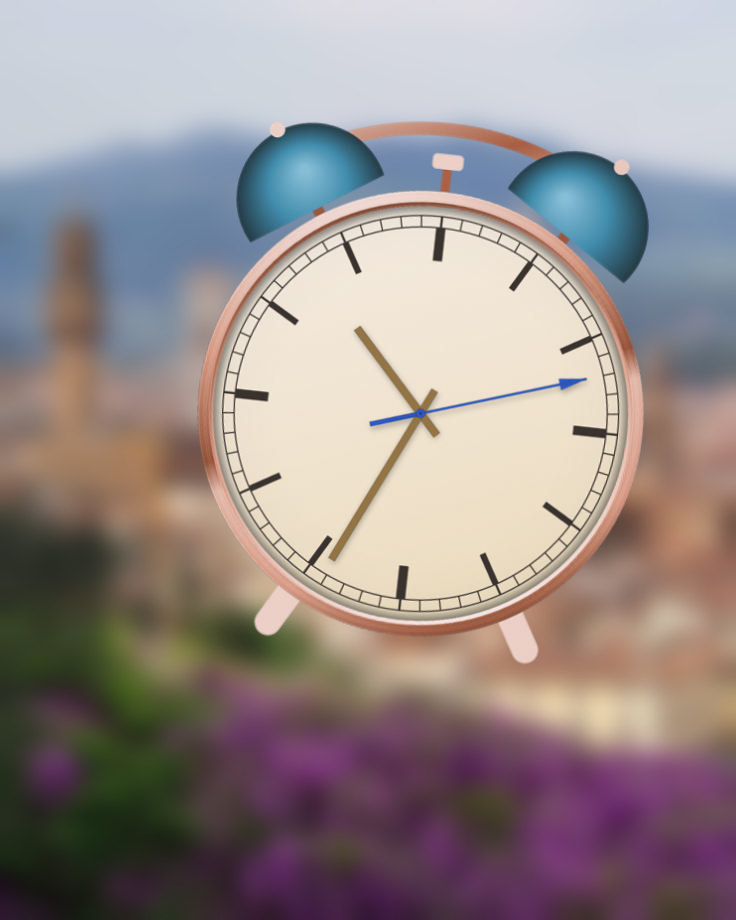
10:34:12
